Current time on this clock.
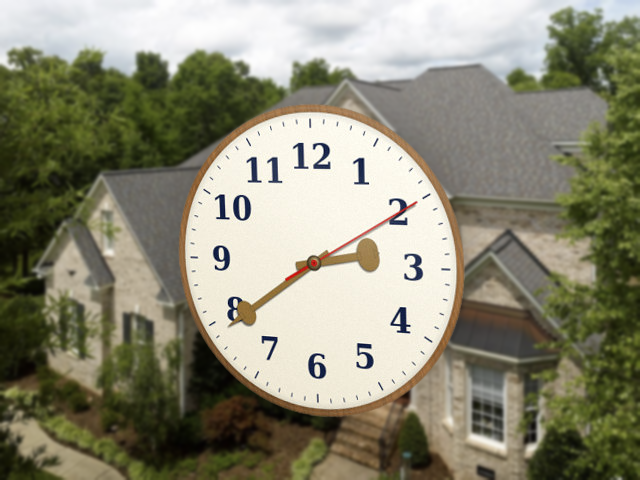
2:39:10
